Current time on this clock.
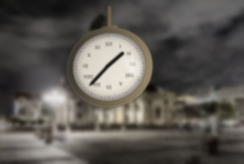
1:37
